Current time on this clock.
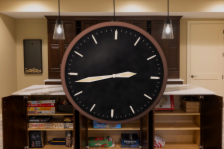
2:43
